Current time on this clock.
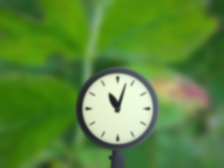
11:03
